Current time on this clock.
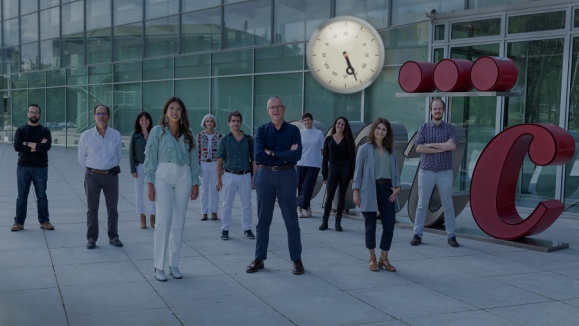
5:26
